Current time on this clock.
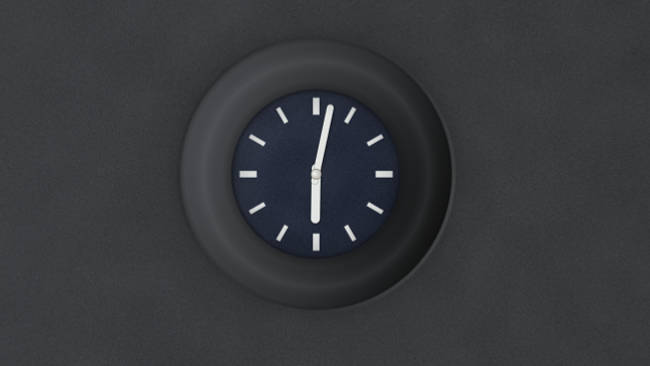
6:02
